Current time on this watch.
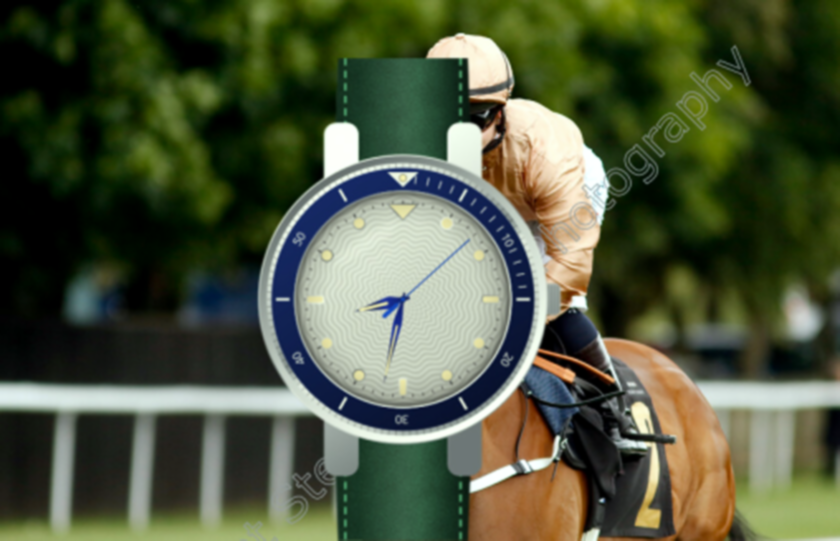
8:32:08
